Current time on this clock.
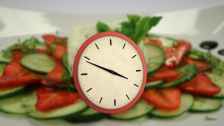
3:49
